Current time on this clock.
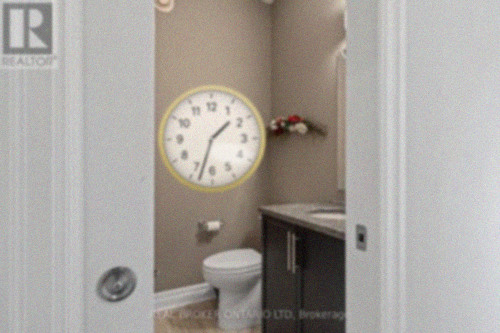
1:33
